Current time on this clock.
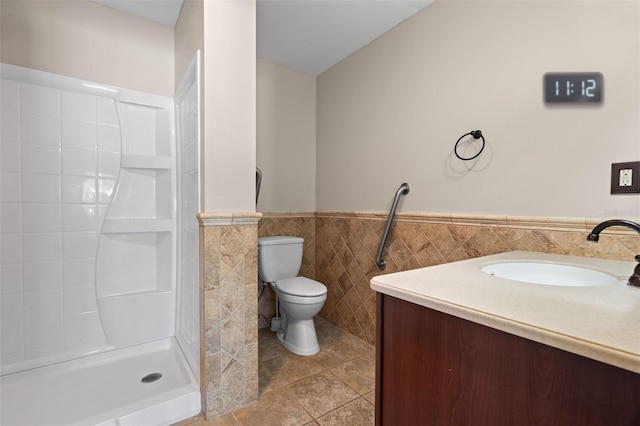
11:12
